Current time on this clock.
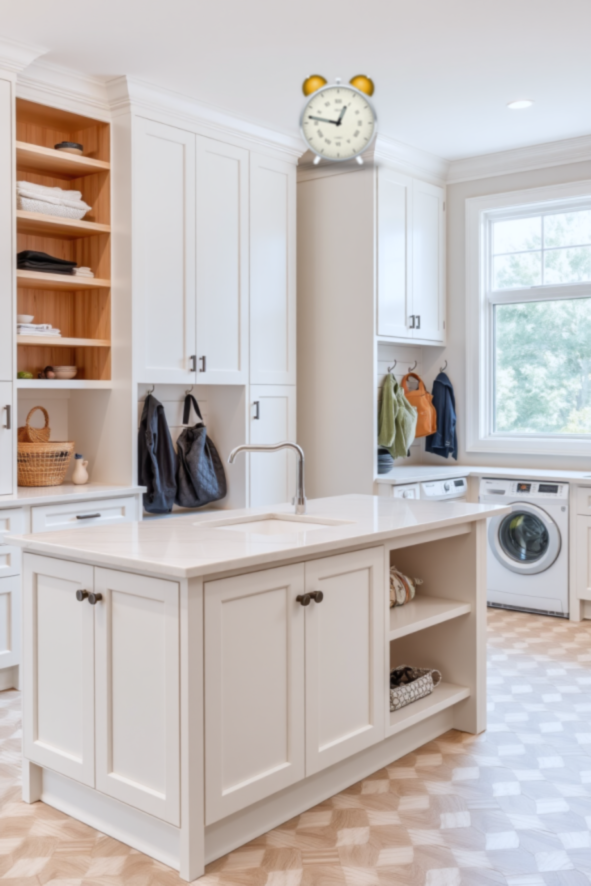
12:47
